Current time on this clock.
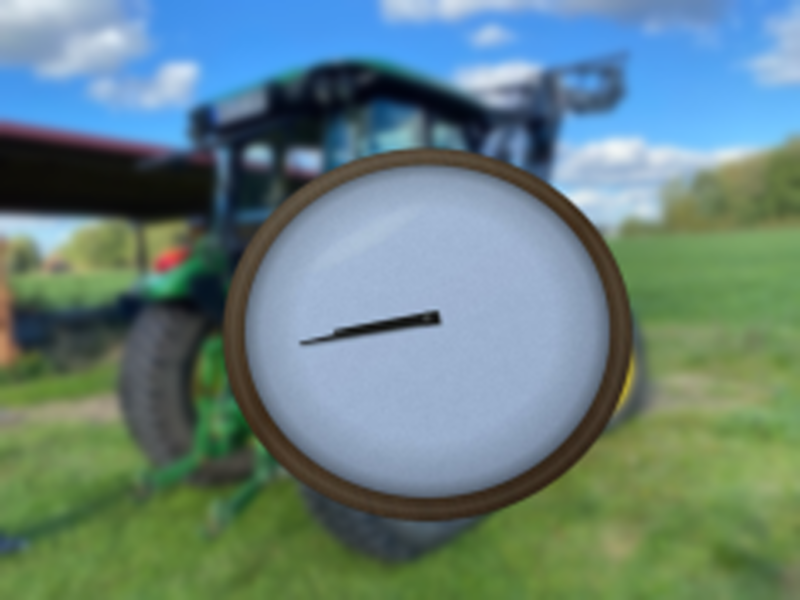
8:43
